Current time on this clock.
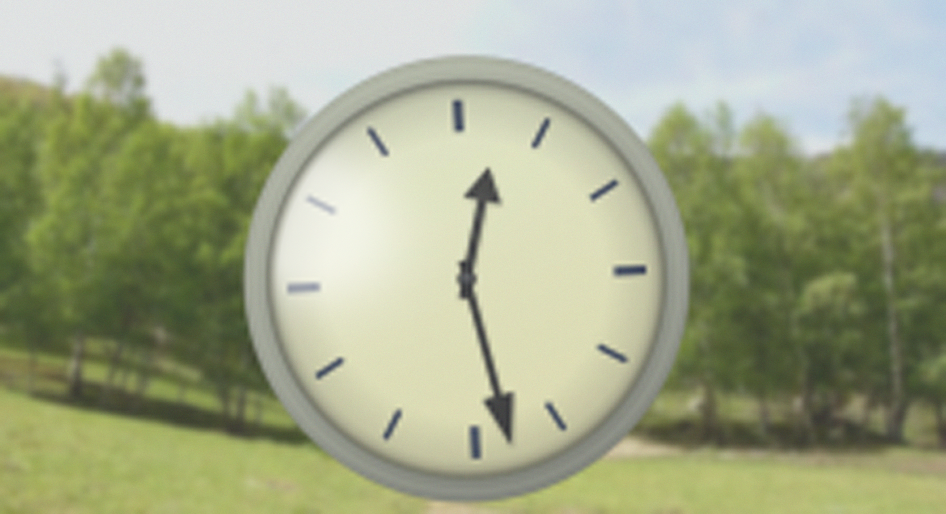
12:28
